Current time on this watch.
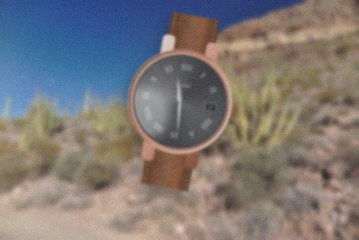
11:29
